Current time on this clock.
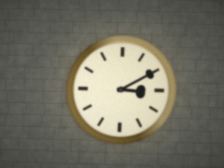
3:10
